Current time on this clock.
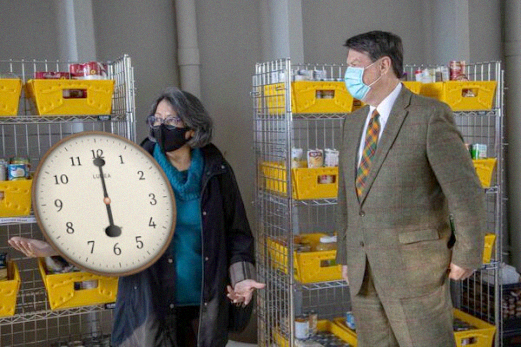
6:00
